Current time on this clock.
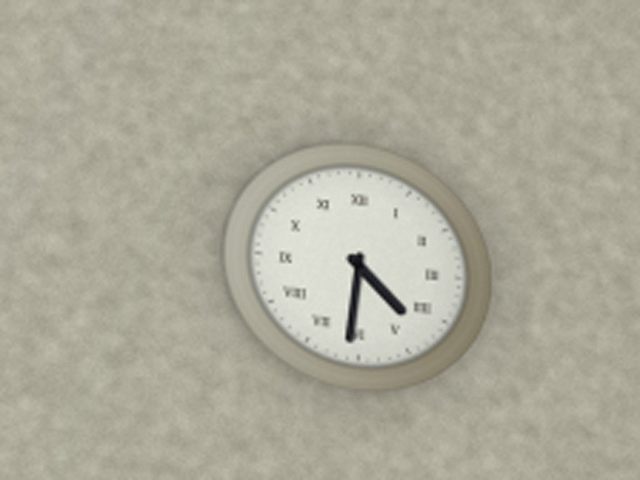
4:31
